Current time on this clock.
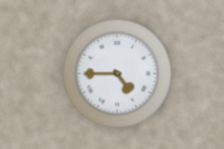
4:45
